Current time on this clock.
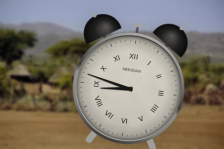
8:47
